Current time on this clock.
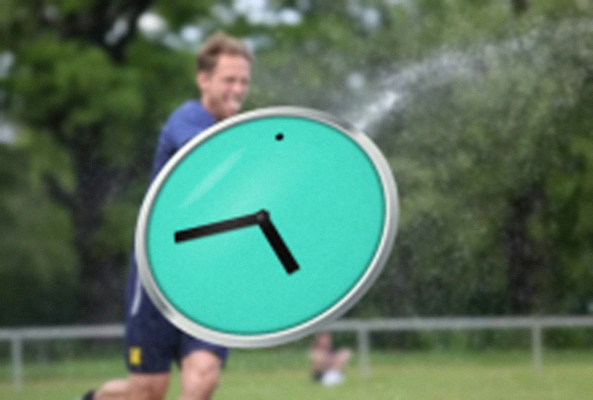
4:42
